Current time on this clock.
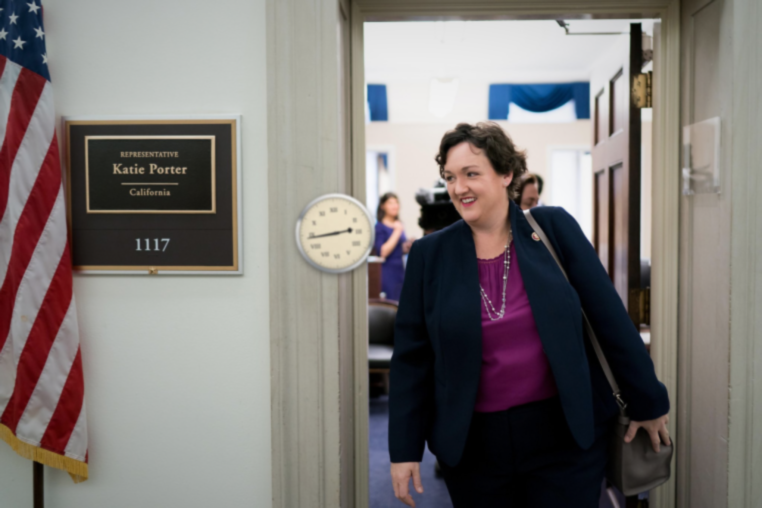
2:44
